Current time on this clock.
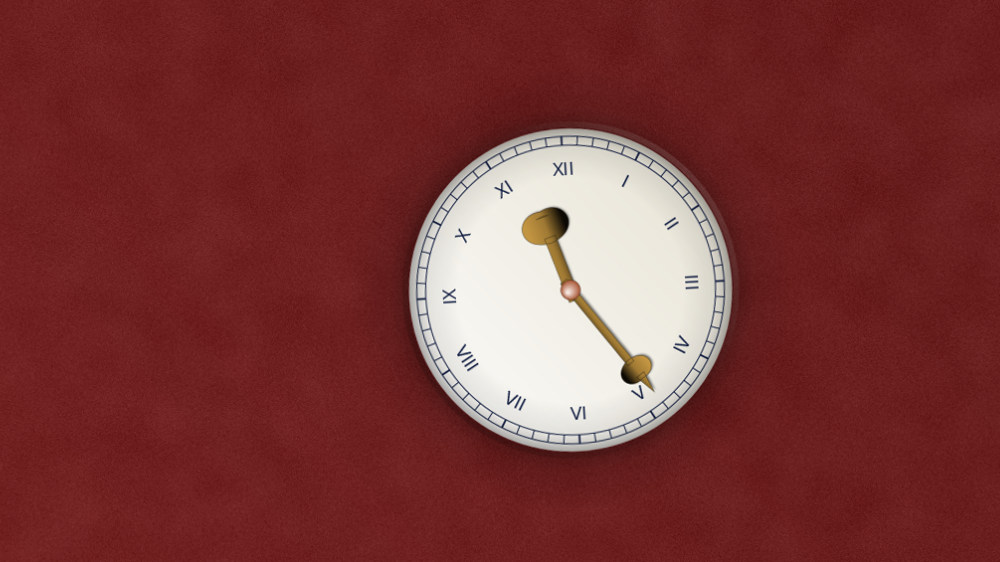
11:24
